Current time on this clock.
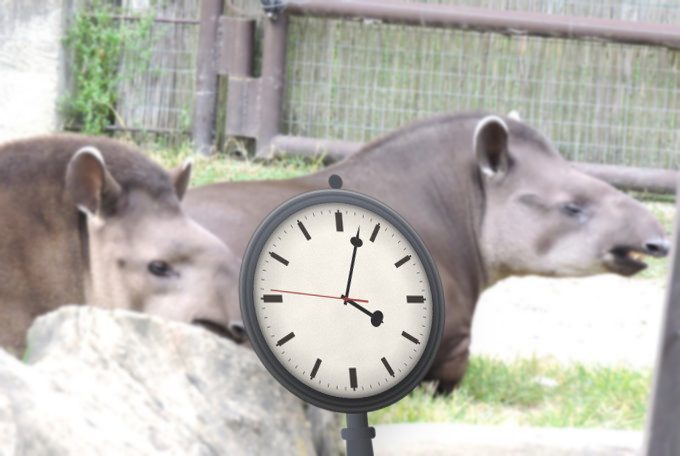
4:02:46
